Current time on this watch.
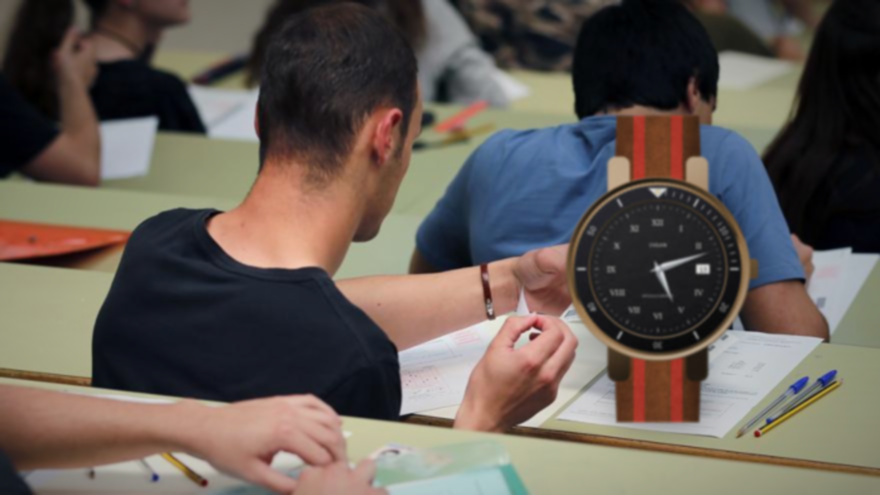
5:12
